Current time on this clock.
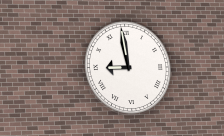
8:59
